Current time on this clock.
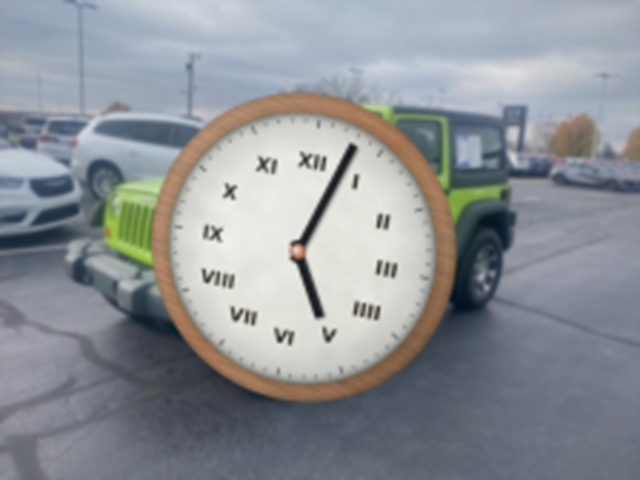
5:03
